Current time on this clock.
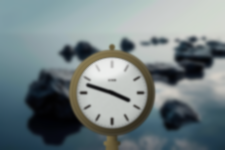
3:48
